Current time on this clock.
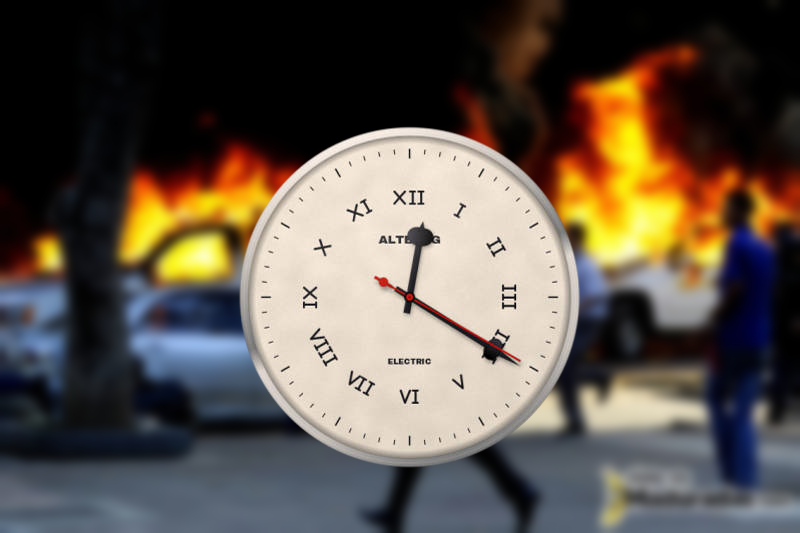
12:20:20
